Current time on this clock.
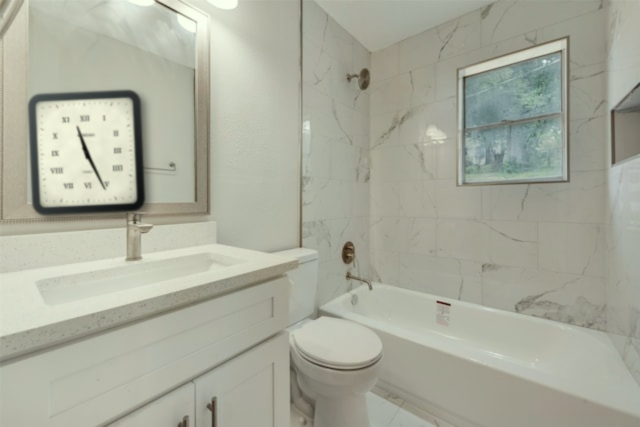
11:26
